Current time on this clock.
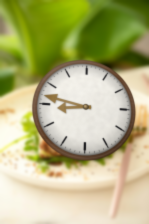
8:47
